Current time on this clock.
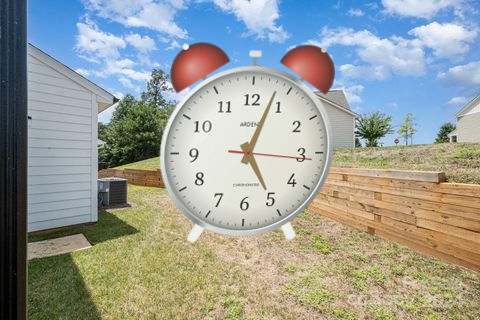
5:03:16
